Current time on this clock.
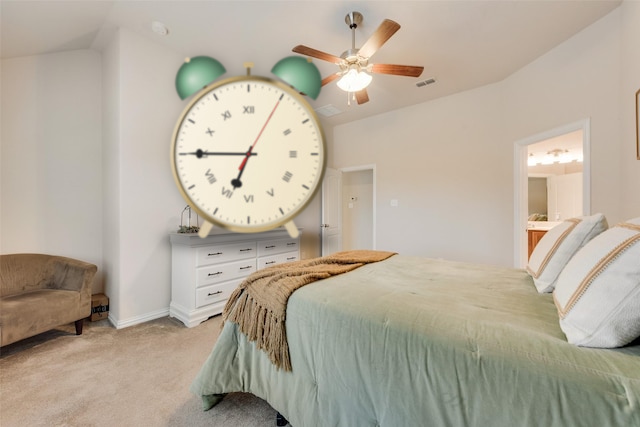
6:45:05
